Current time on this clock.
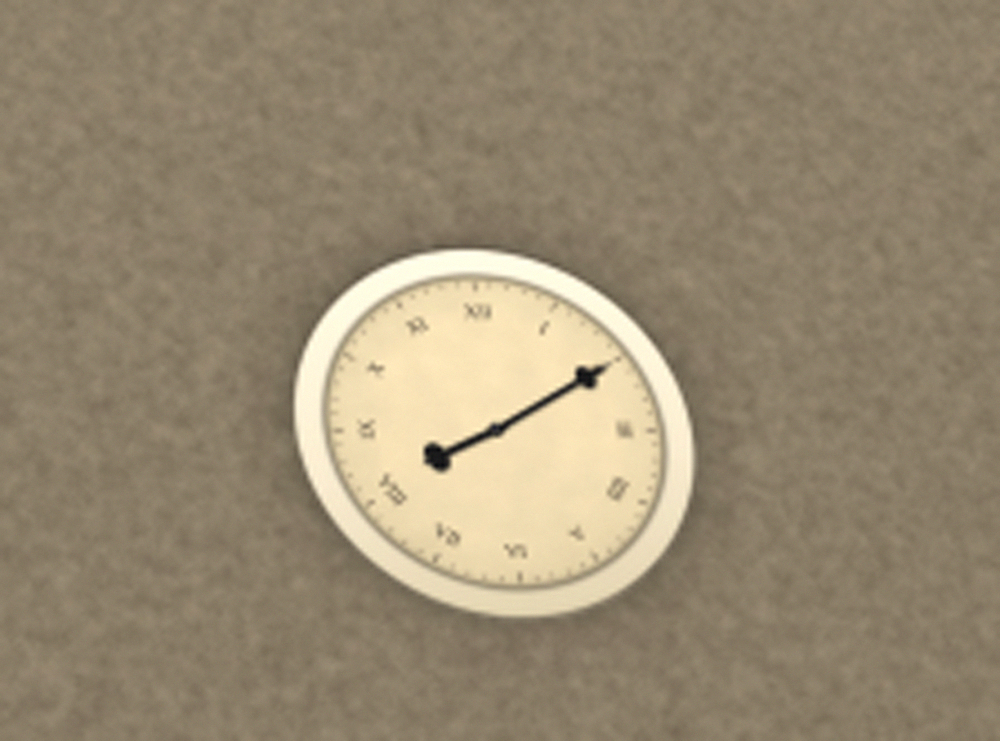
8:10
